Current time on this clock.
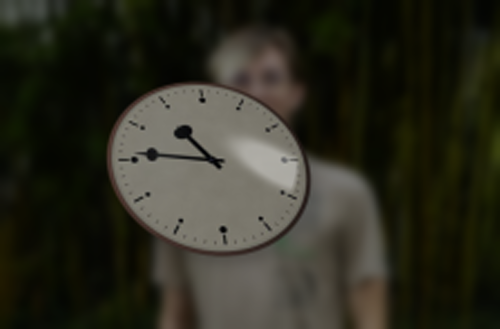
10:46
